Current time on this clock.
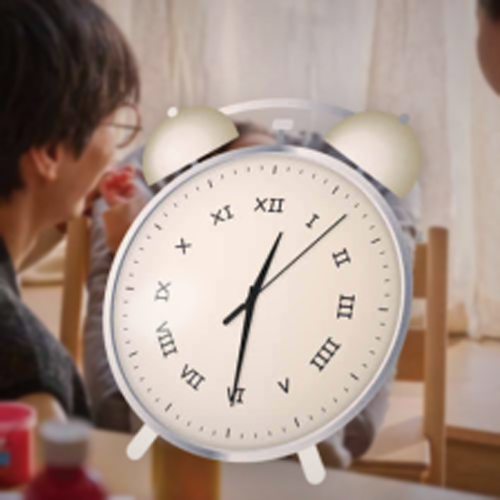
12:30:07
